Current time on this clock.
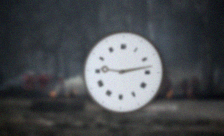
9:13
